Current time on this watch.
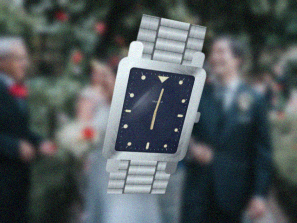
6:01
